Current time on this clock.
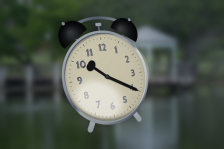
10:20
